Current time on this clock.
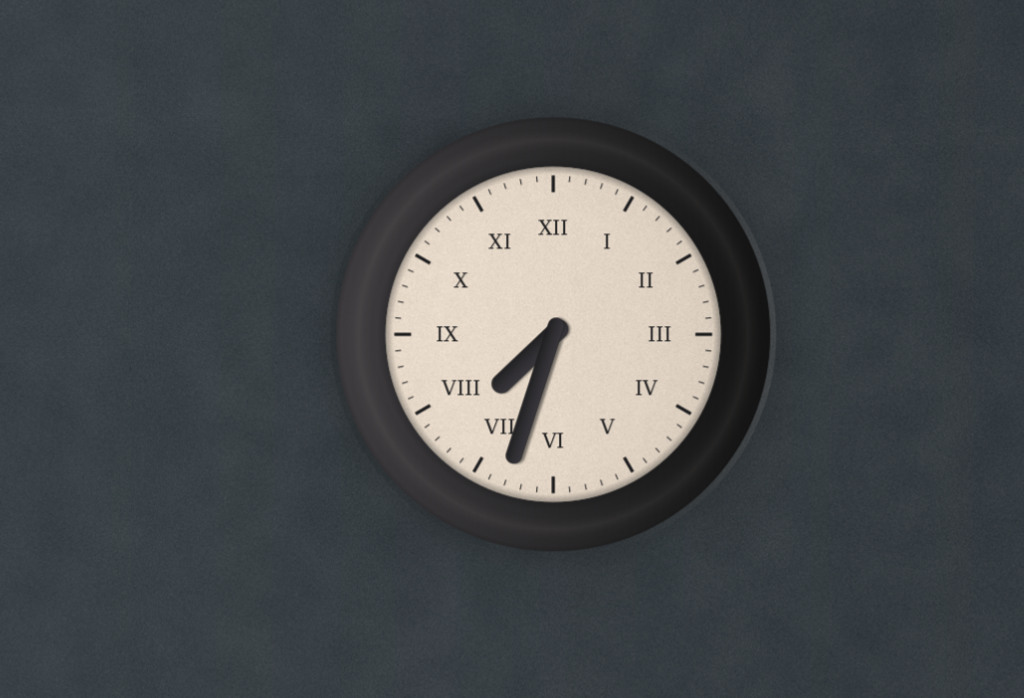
7:33
